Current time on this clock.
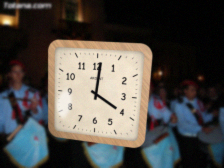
4:01
